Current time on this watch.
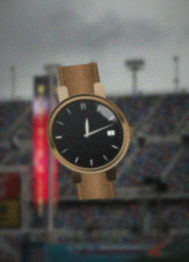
12:12
